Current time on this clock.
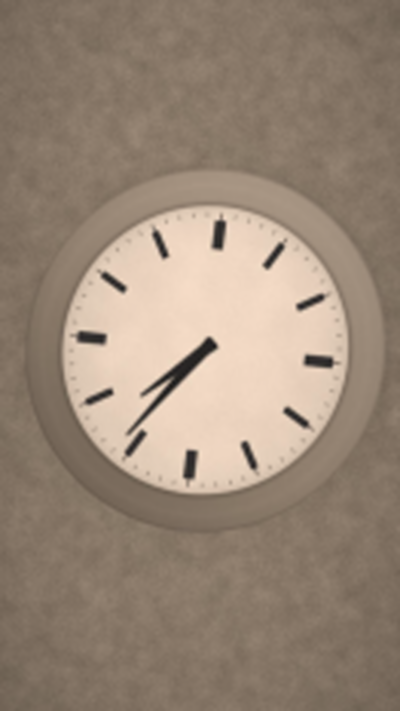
7:36
